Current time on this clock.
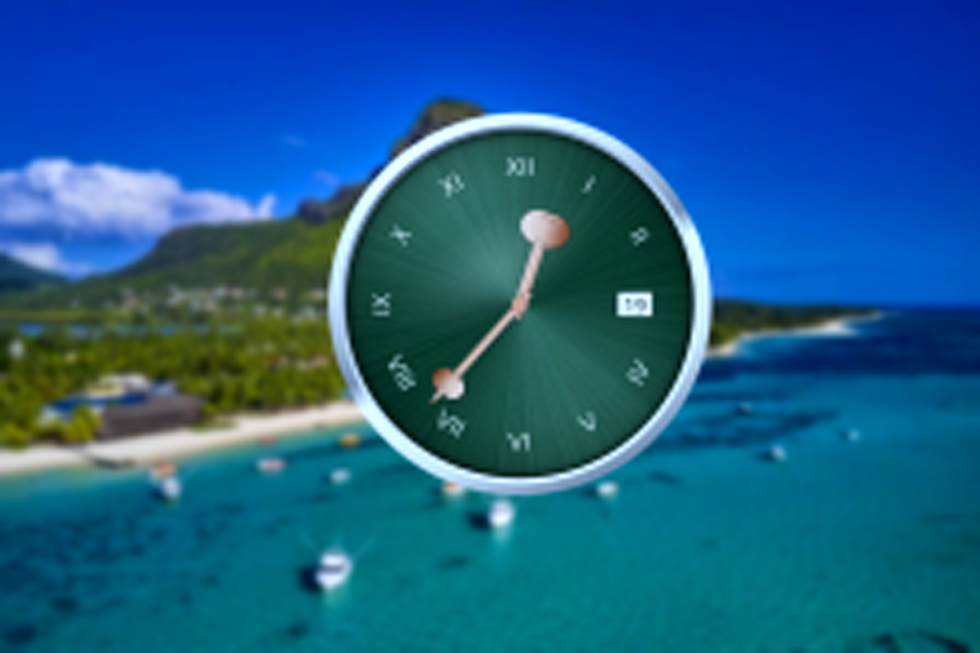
12:37
